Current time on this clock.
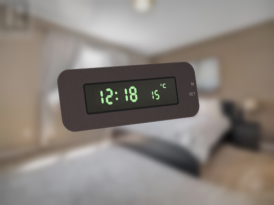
12:18
